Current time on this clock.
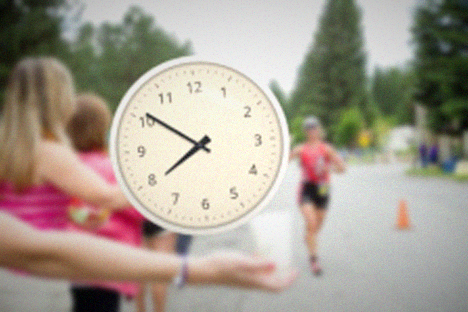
7:51
